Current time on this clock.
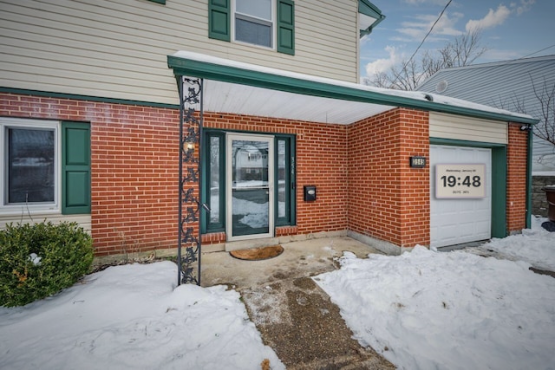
19:48
